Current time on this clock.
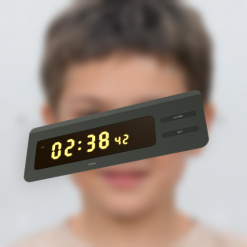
2:38:42
